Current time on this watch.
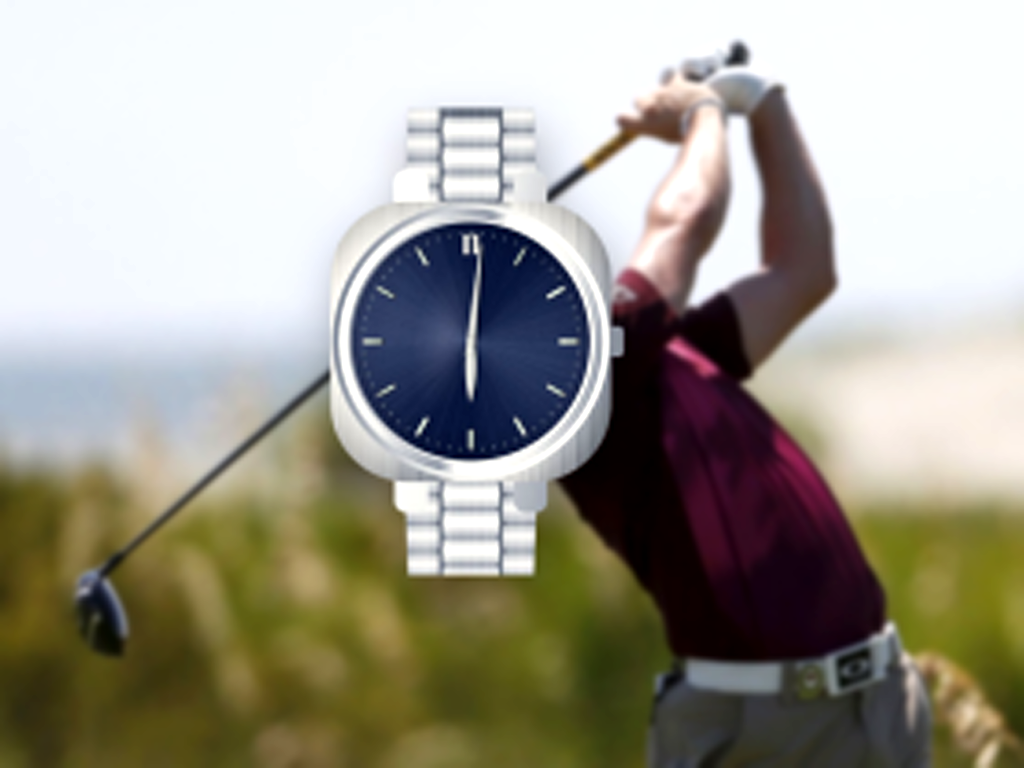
6:01
